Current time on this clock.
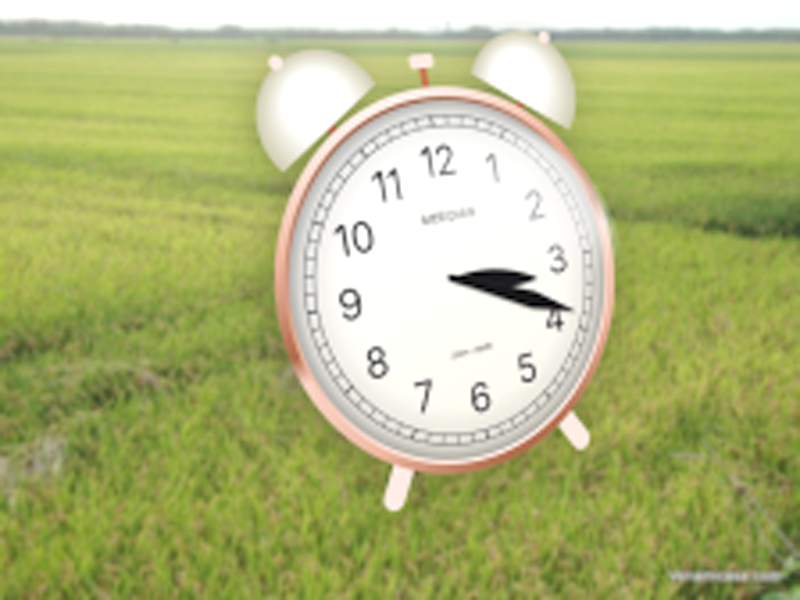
3:19
